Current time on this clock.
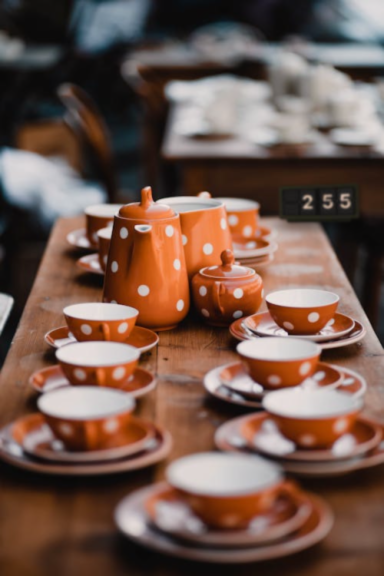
2:55
